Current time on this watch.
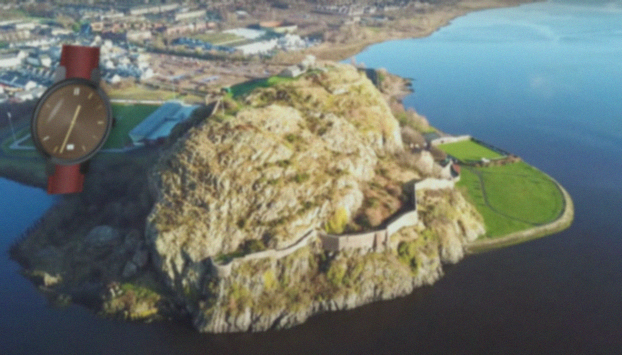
12:33
